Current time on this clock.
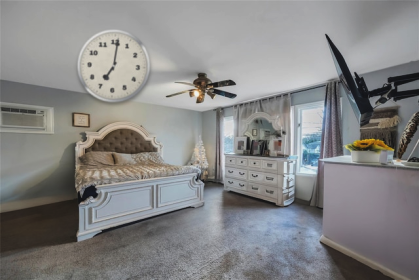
7:01
